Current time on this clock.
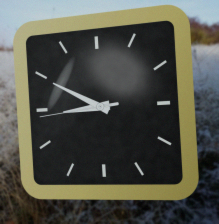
8:49:44
